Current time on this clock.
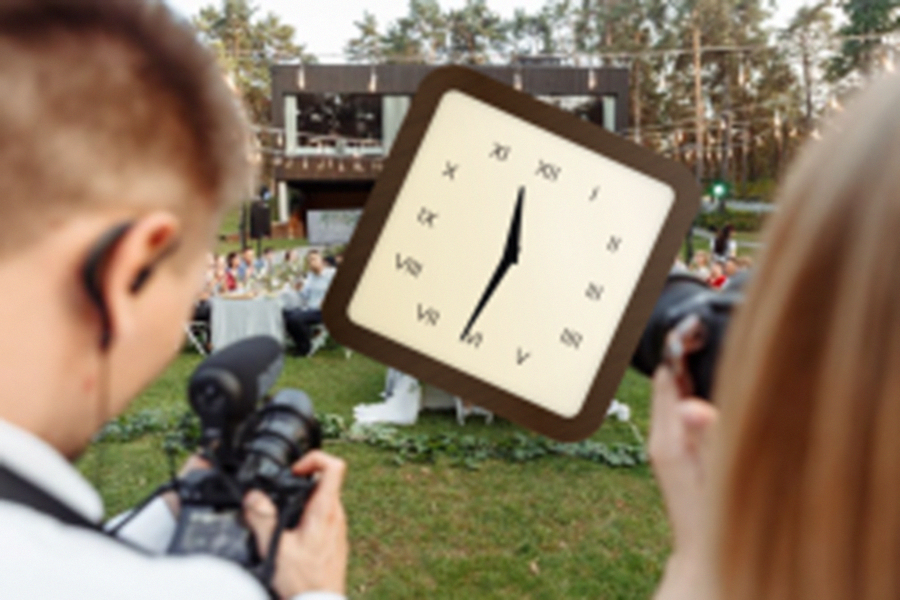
11:31
